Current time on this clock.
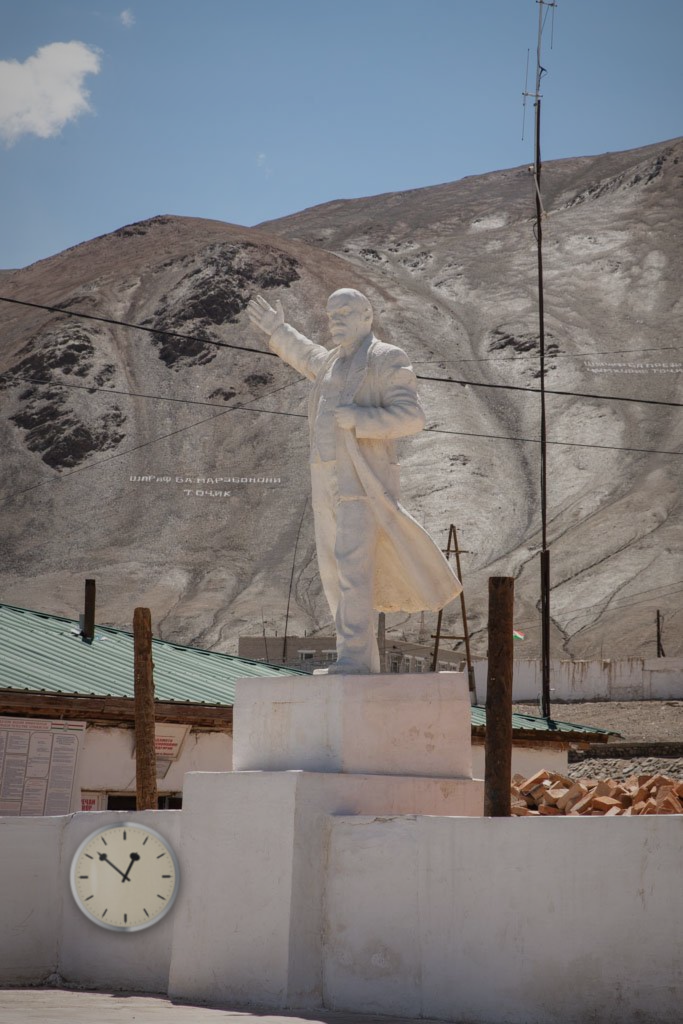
12:52
